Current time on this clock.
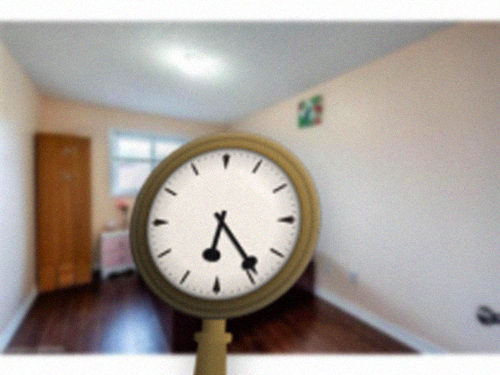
6:24
